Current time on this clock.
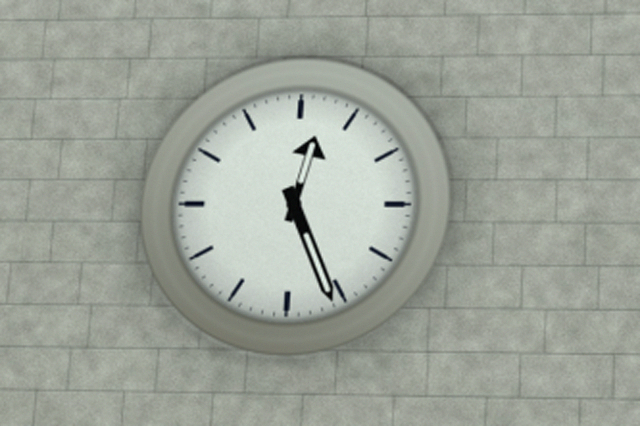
12:26
